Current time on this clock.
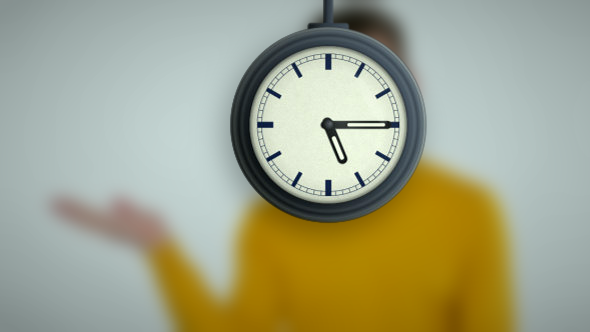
5:15
